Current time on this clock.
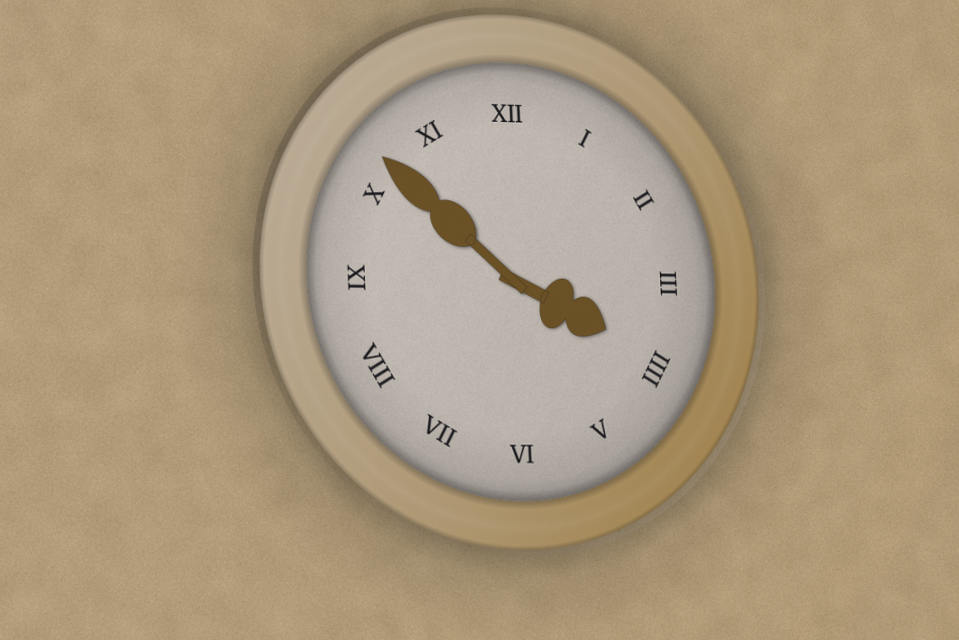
3:52
